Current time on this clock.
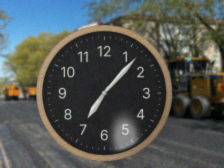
7:07
